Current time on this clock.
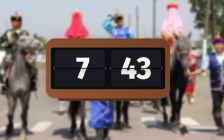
7:43
